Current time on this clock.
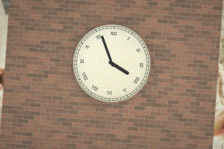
3:56
